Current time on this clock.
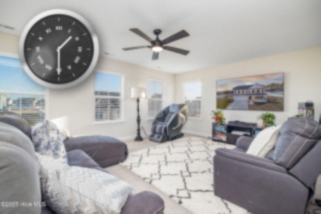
1:30
